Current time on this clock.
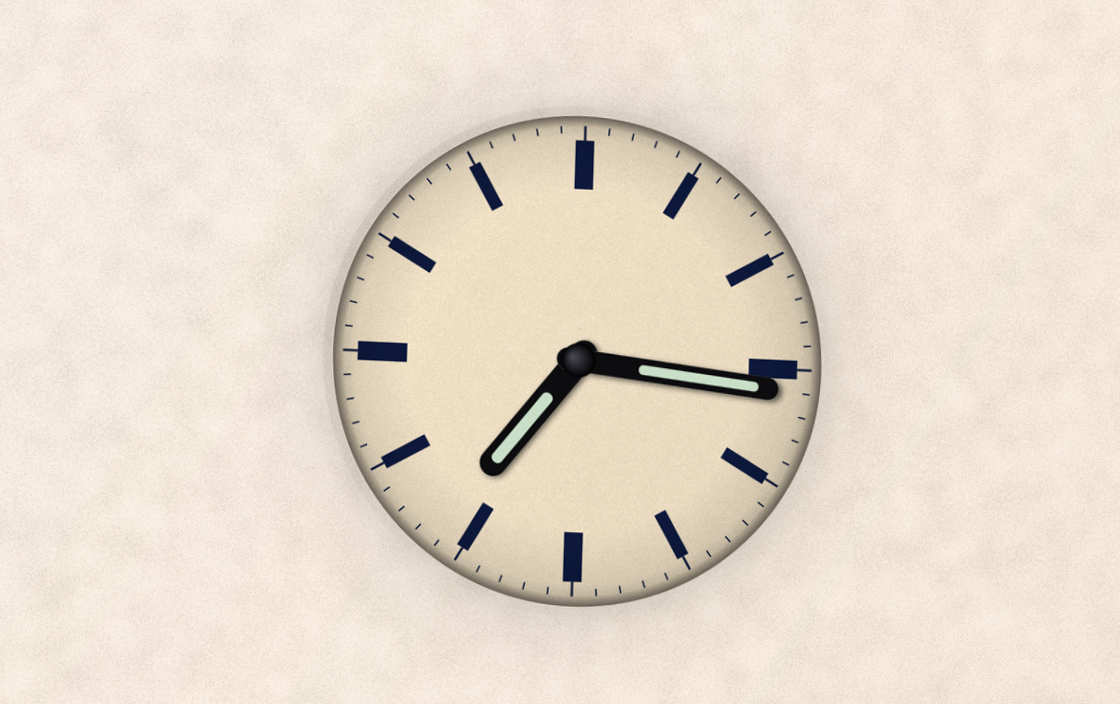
7:16
